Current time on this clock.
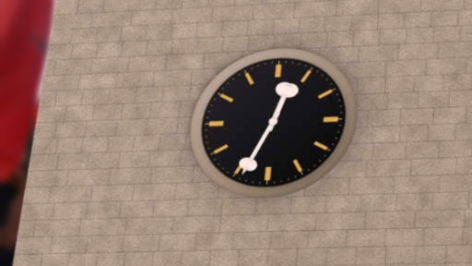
12:34
